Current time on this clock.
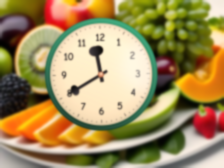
11:40
